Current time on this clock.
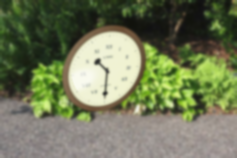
10:30
